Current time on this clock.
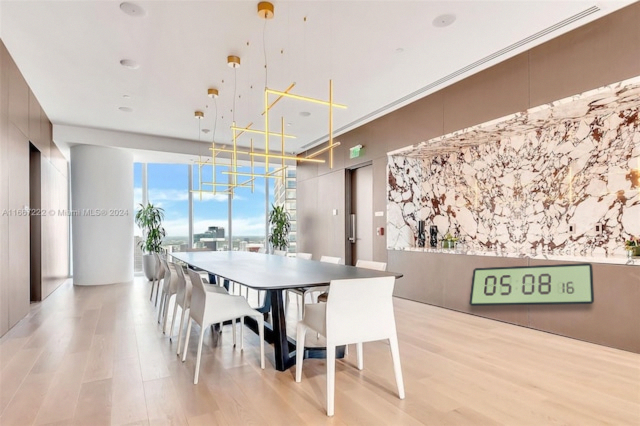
5:08:16
